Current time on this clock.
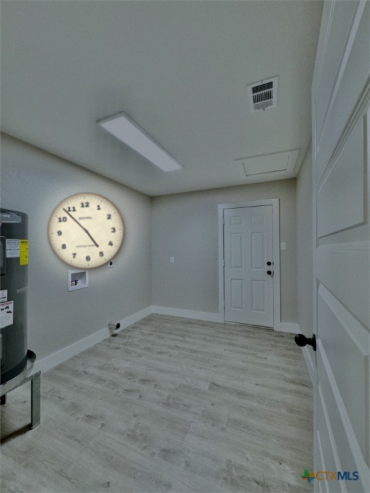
4:53
